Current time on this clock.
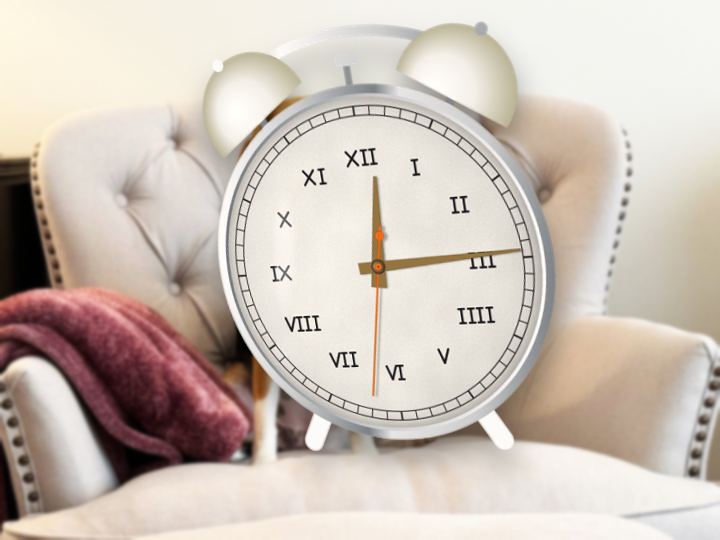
12:14:32
